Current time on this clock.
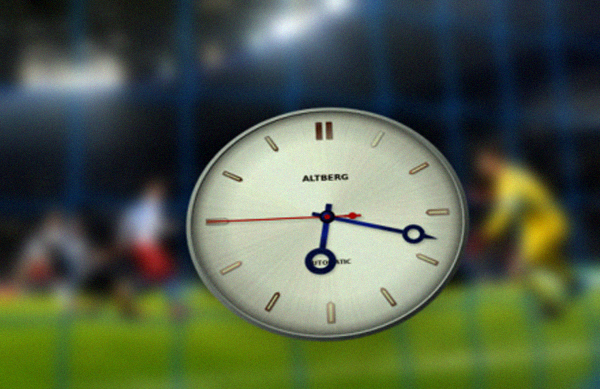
6:17:45
